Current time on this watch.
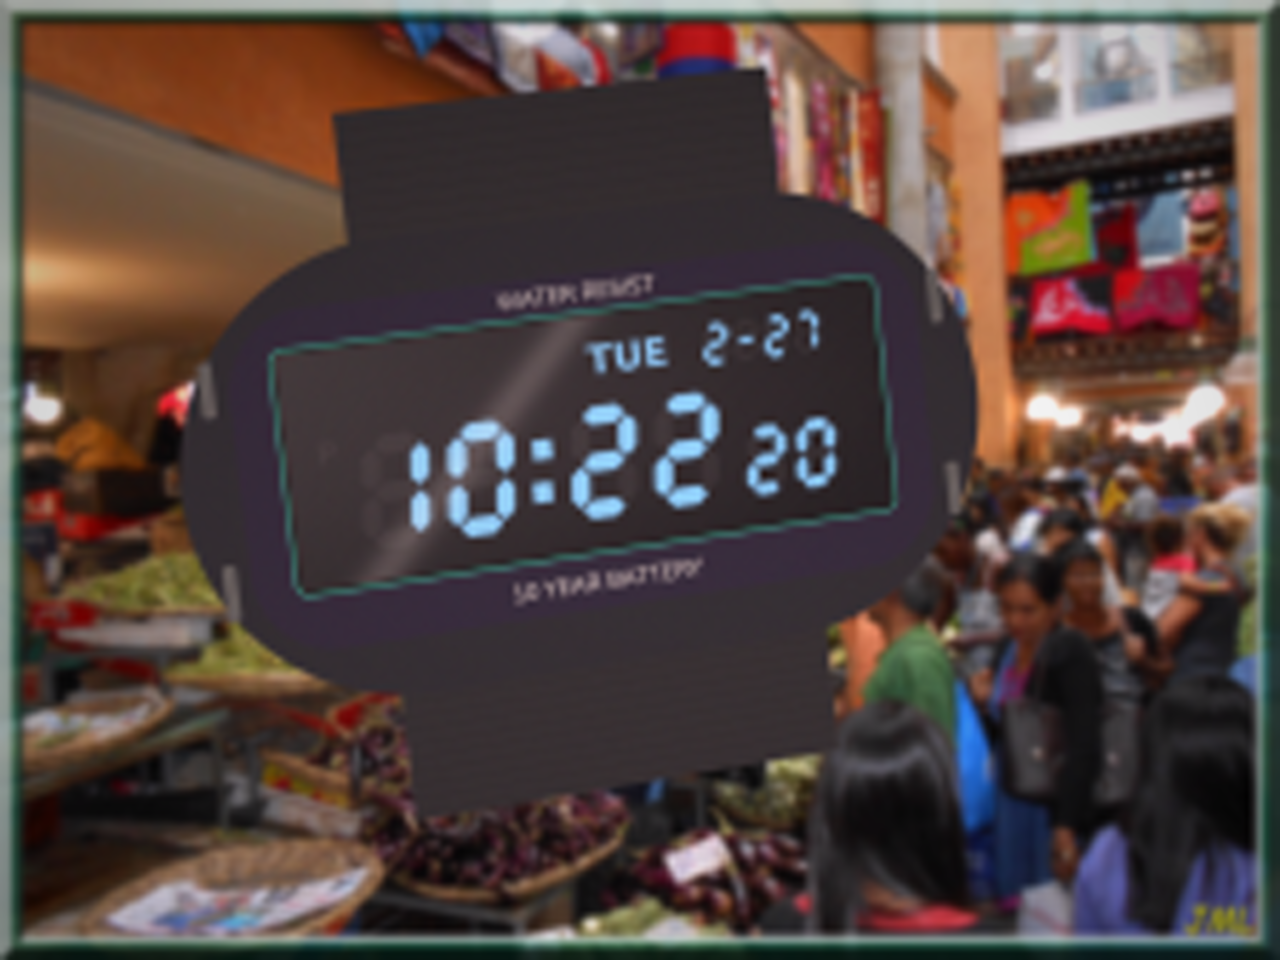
10:22:20
